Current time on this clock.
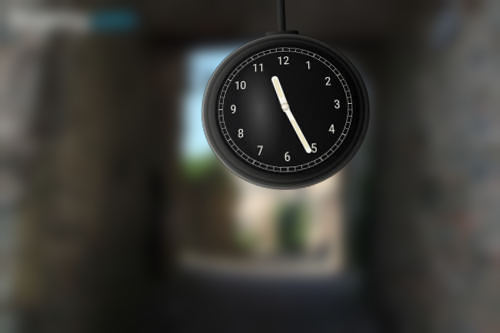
11:26
